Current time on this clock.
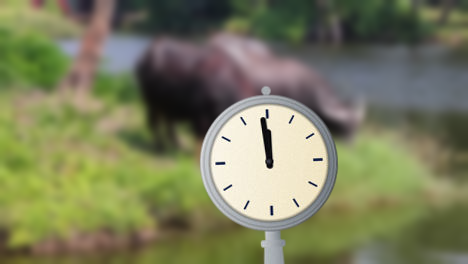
11:59
